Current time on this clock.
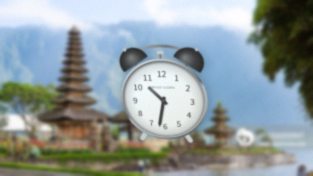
10:32
